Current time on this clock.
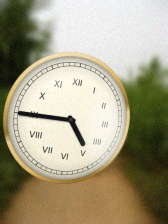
4:45
